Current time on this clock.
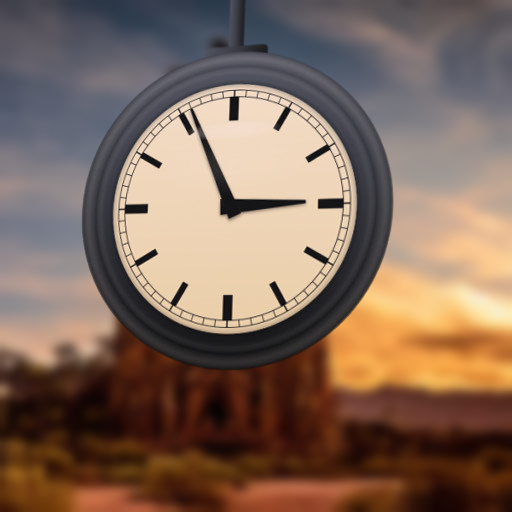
2:56
